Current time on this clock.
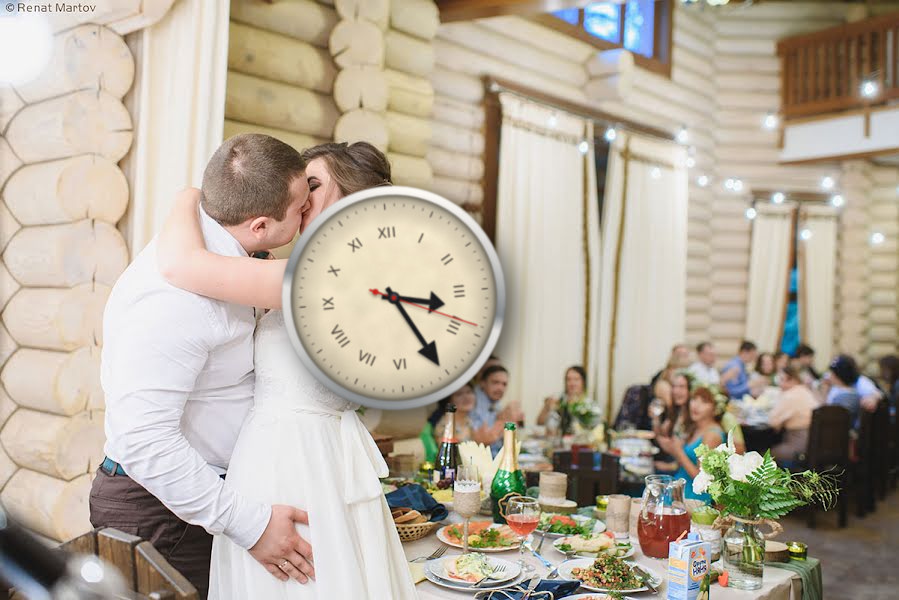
3:25:19
